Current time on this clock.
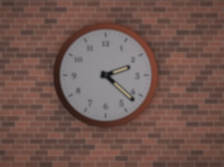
2:22
